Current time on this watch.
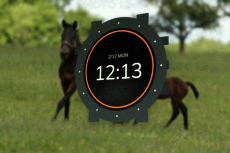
12:13
